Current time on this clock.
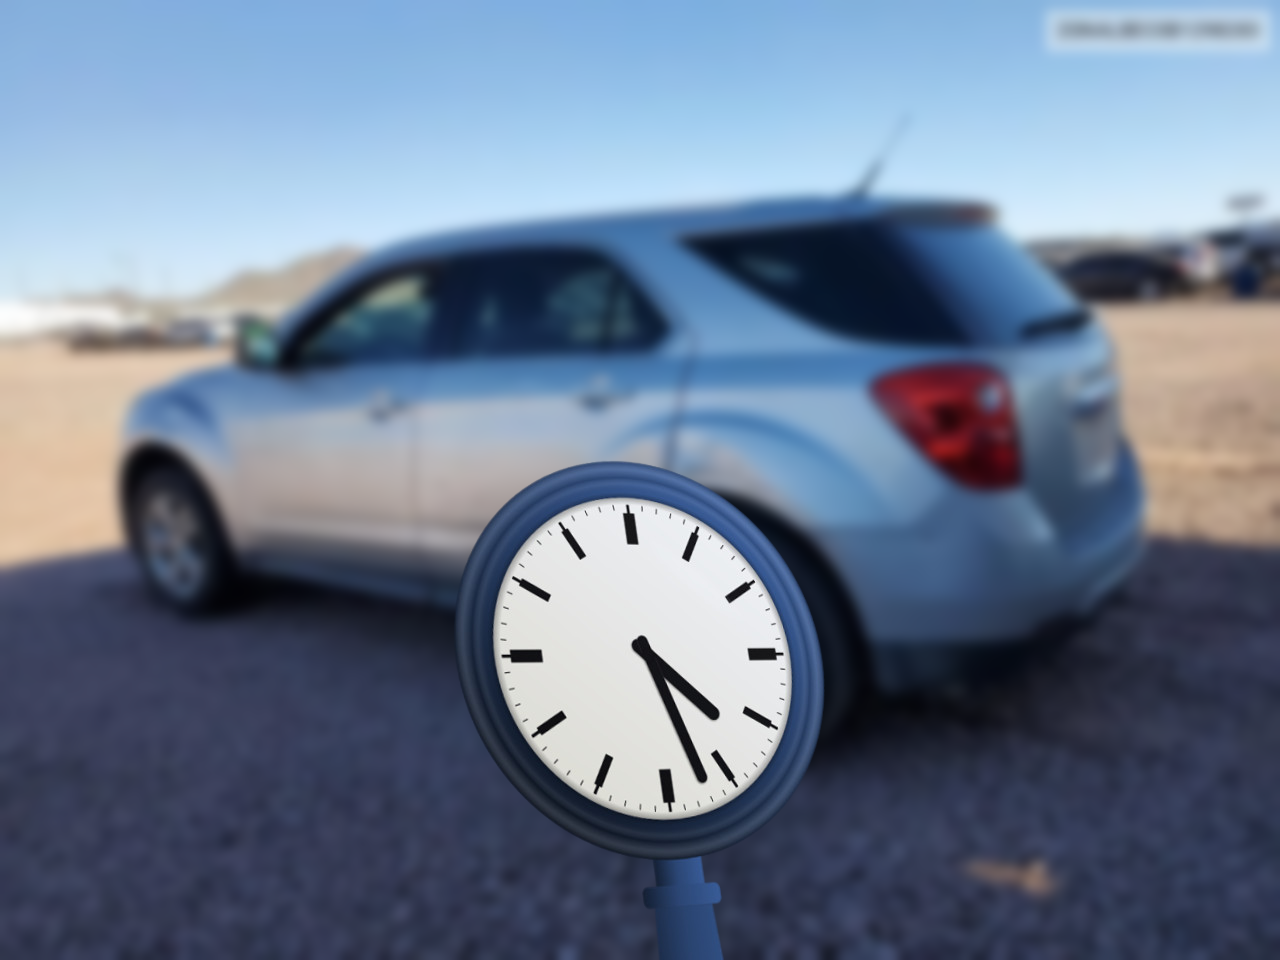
4:27
